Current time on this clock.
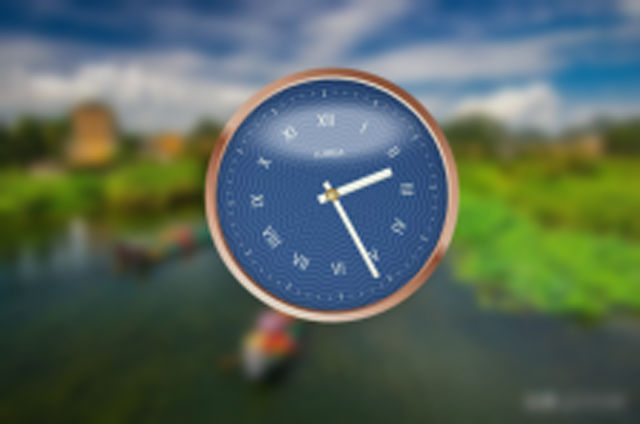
2:26
